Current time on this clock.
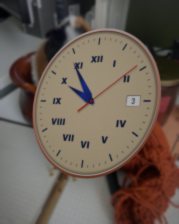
9:54:09
